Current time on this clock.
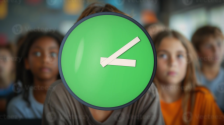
3:09
